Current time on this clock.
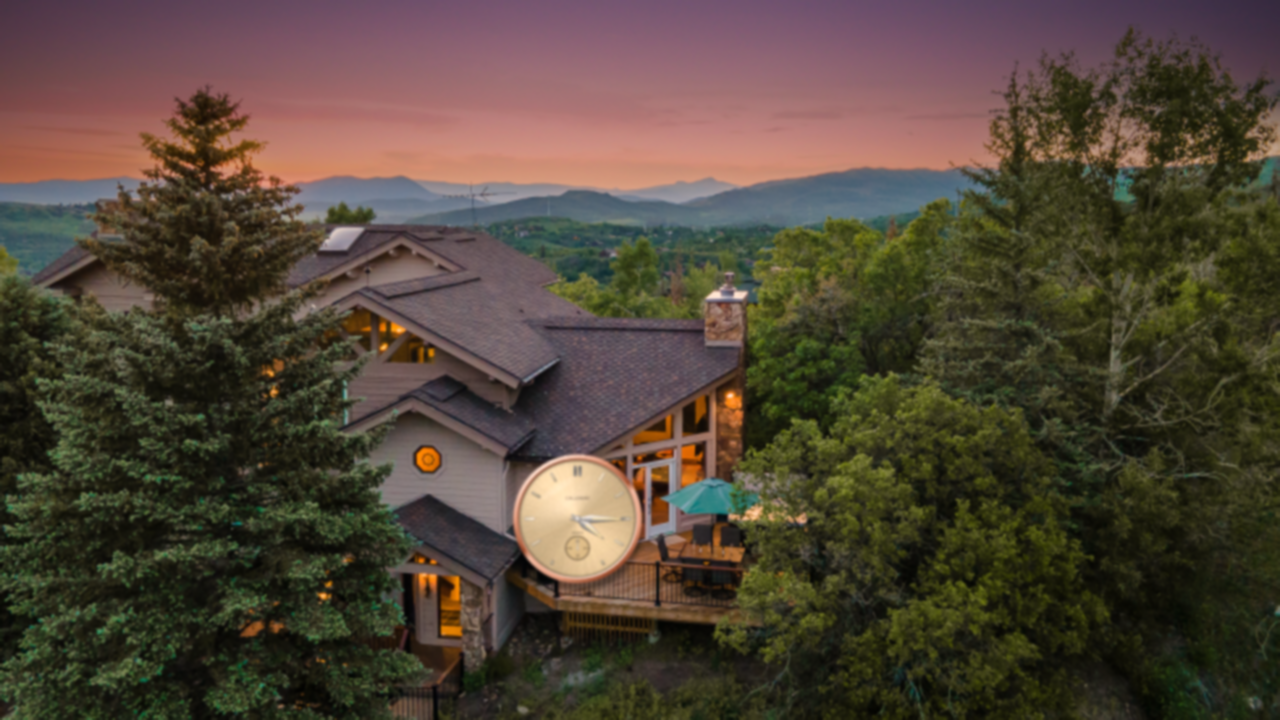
4:15
